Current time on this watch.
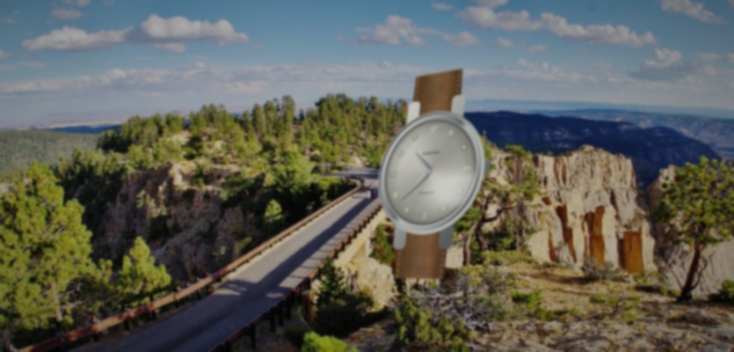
10:38
